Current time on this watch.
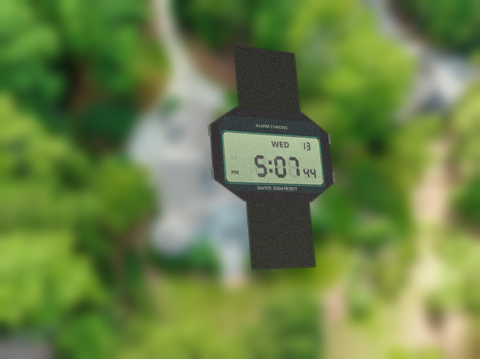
5:07:44
